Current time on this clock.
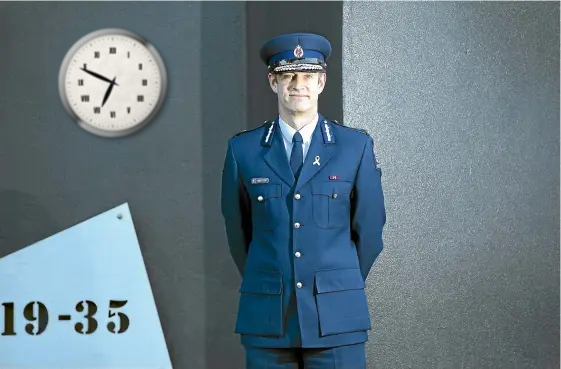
6:49
